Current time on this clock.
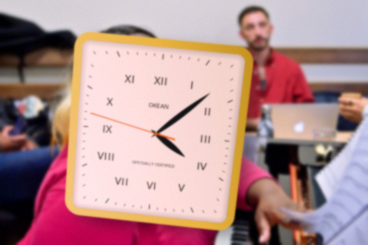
4:07:47
